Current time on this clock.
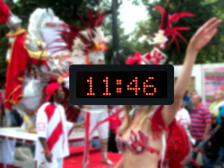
11:46
